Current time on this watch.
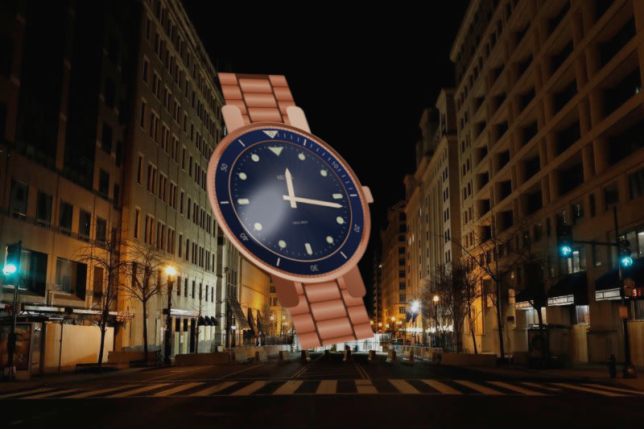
12:17
